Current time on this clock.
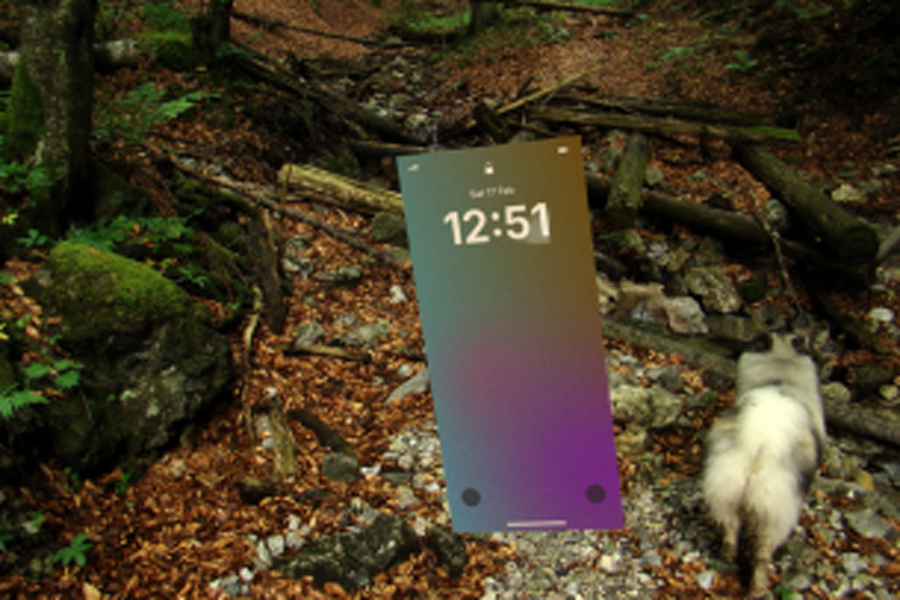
12:51
